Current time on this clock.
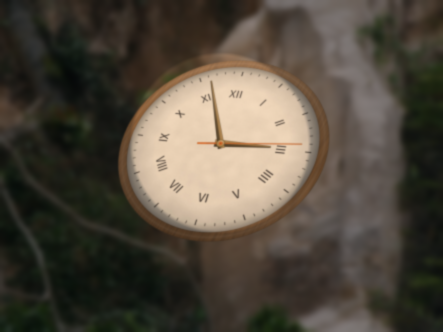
2:56:14
